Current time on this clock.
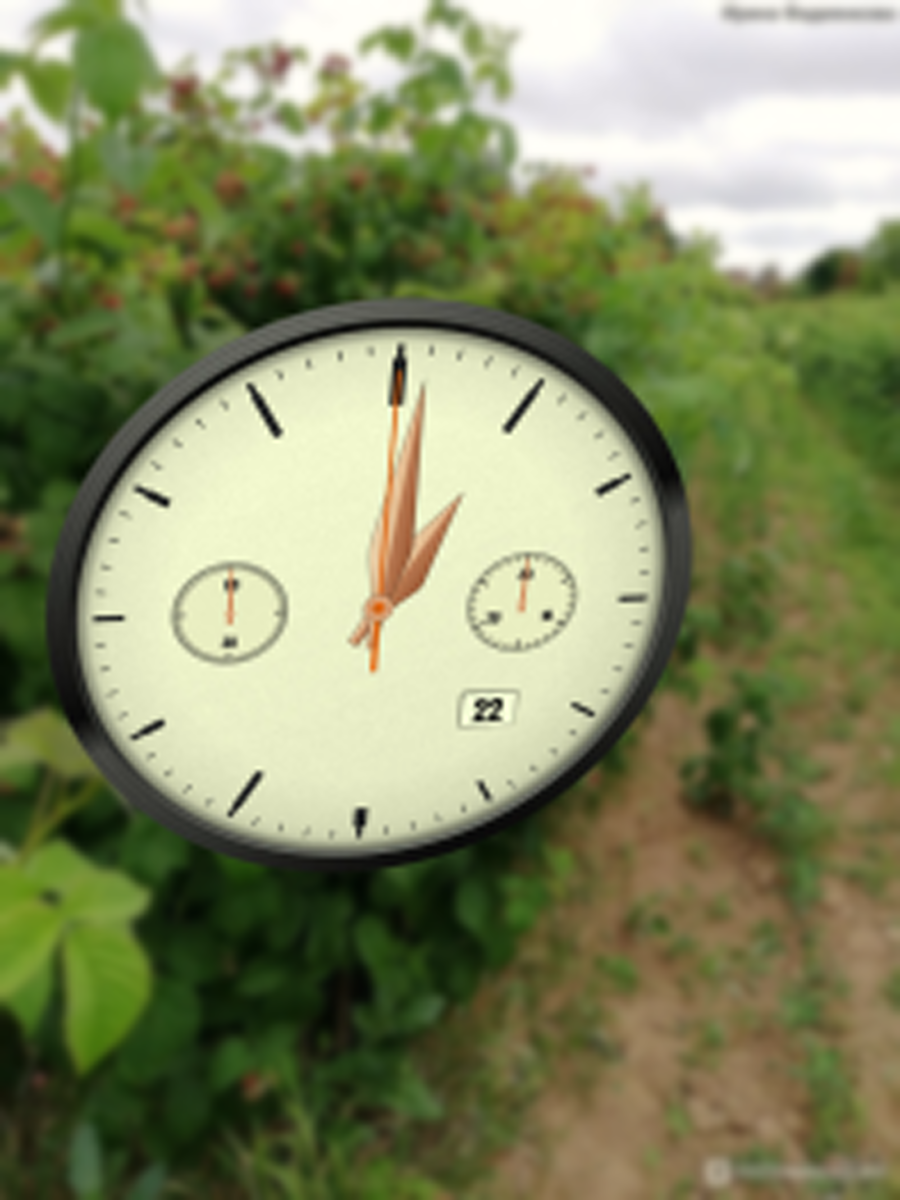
1:01
